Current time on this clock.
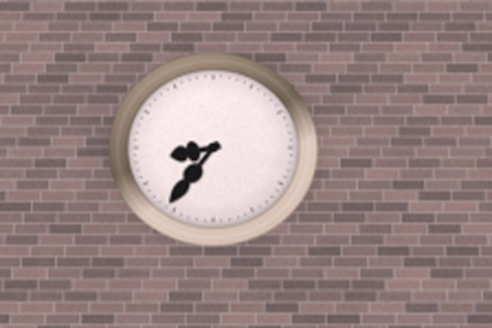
8:36
